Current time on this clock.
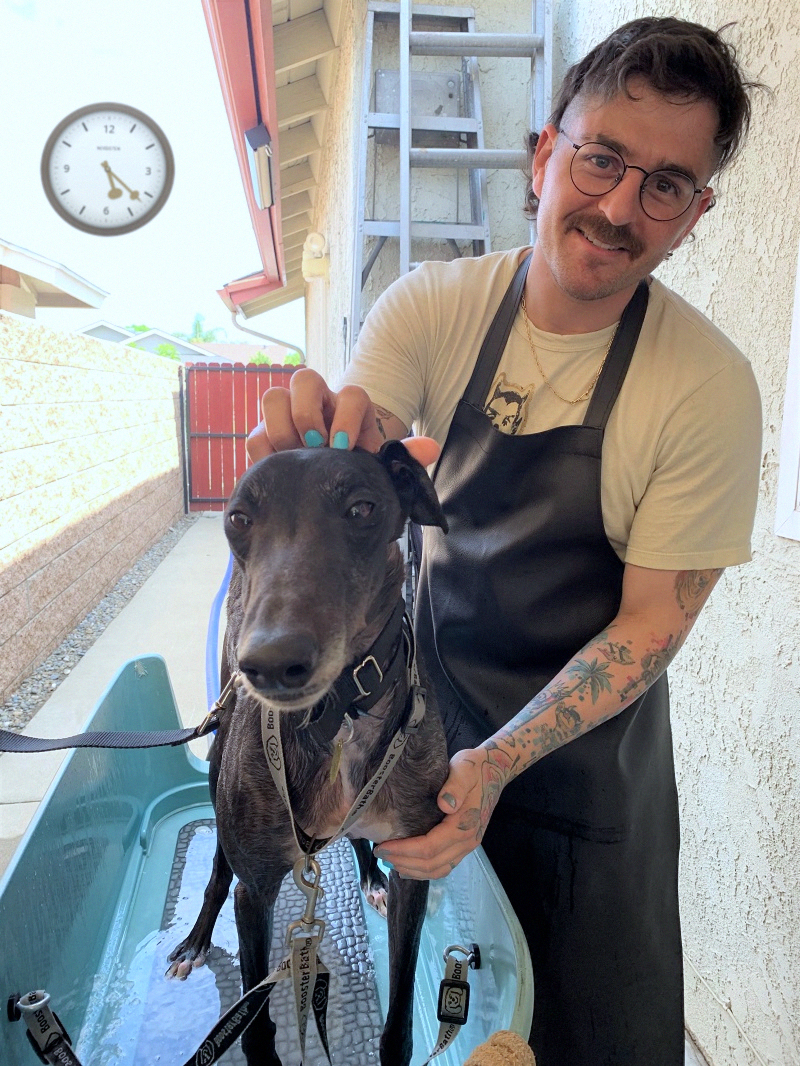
5:22
